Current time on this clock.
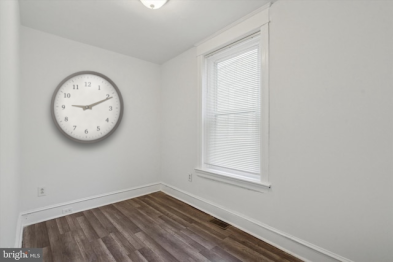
9:11
